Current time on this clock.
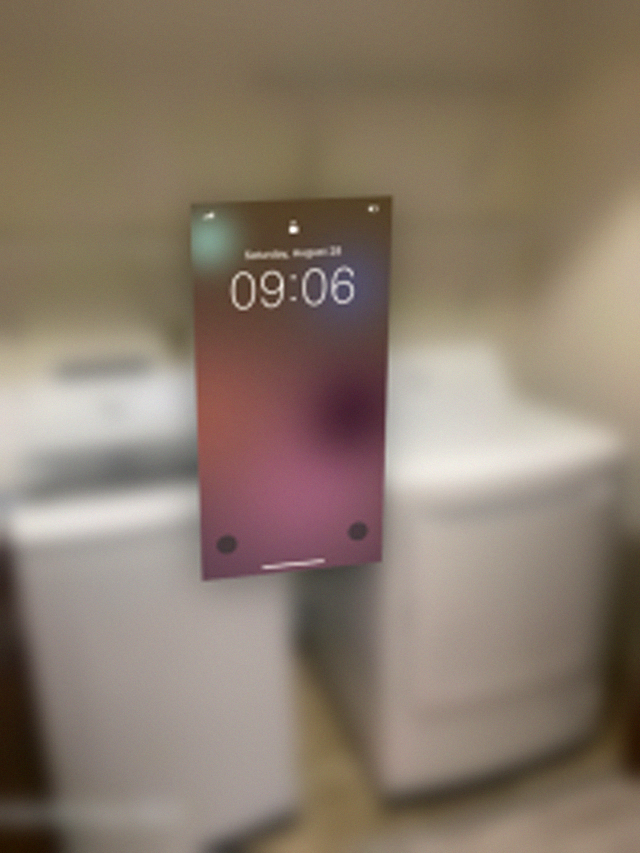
9:06
